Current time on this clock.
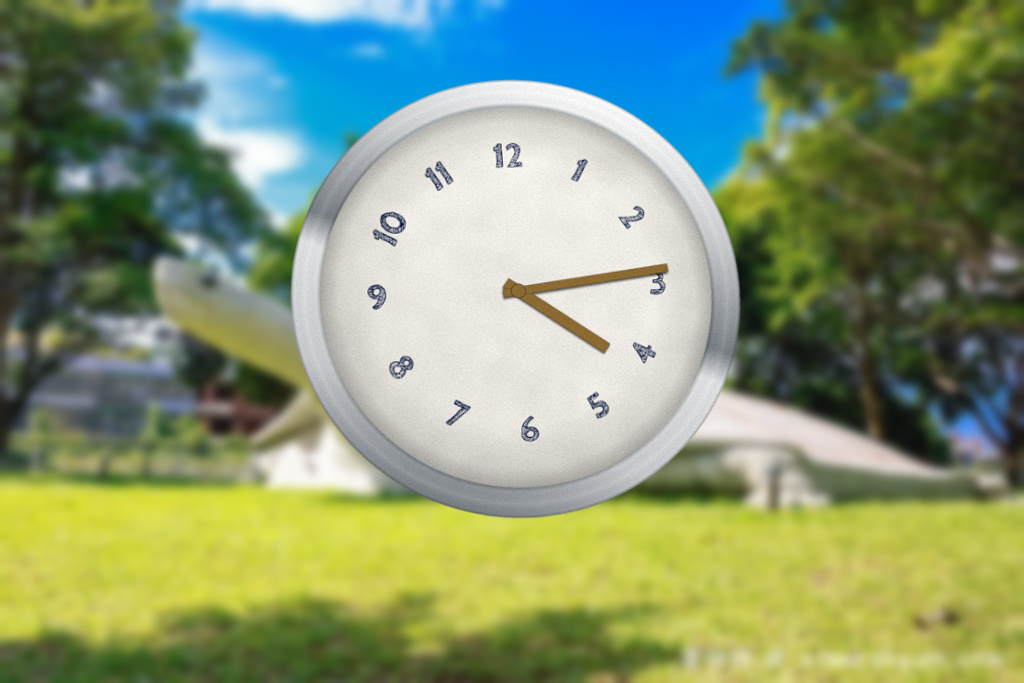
4:14
